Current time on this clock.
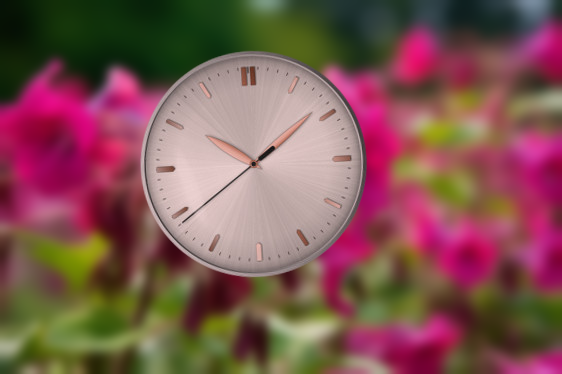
10:08:39
